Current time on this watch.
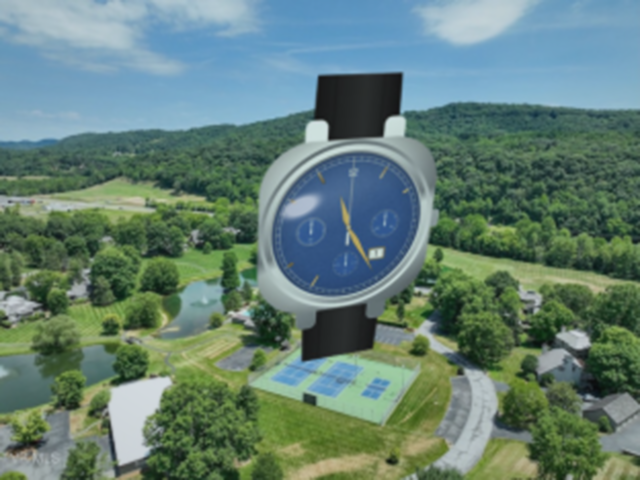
11:25
